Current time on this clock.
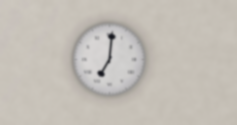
7:01
